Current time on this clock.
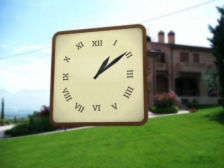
1:09
